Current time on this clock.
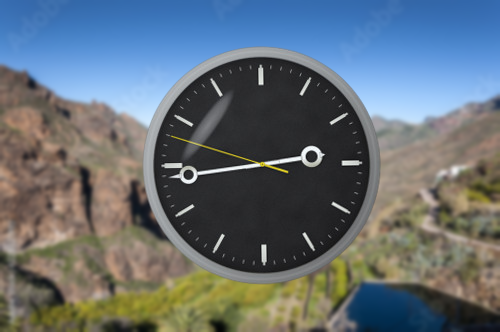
2:43:48
